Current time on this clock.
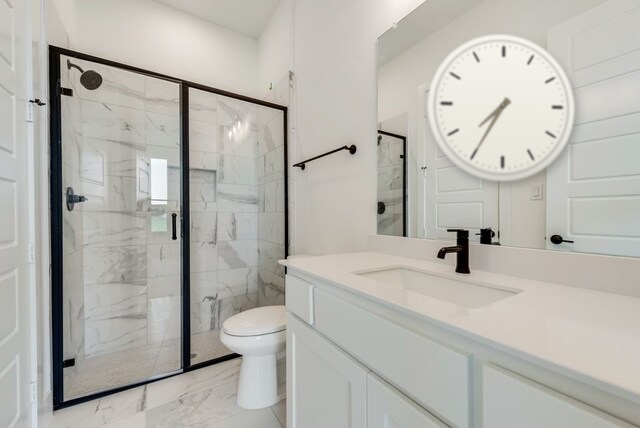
7:35
